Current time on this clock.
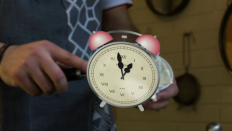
12:58
